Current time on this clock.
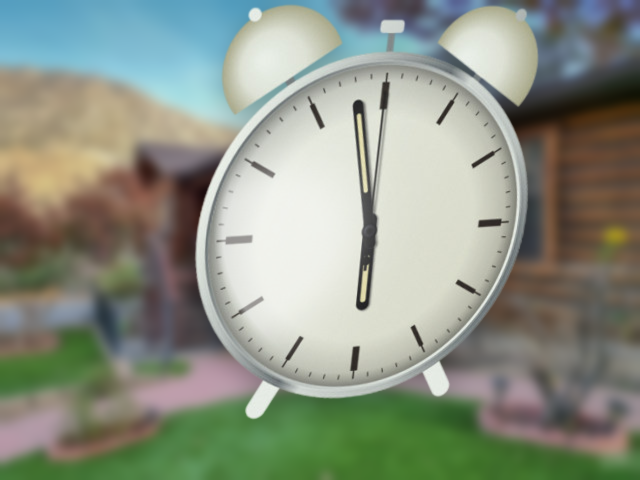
5:58:00
